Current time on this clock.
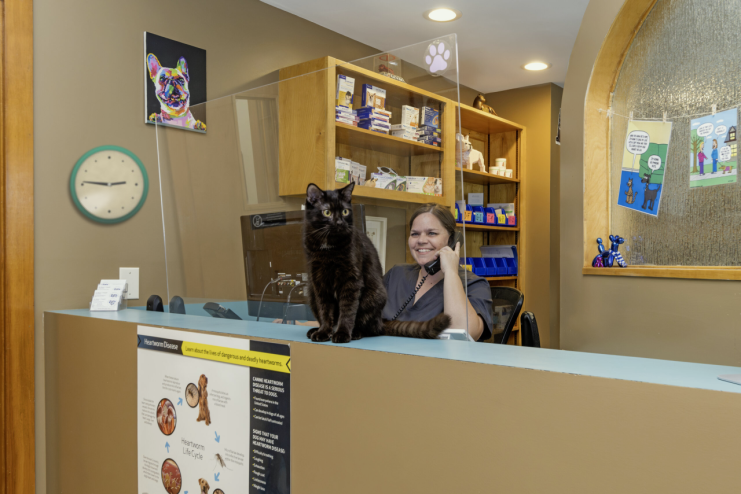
2:46
